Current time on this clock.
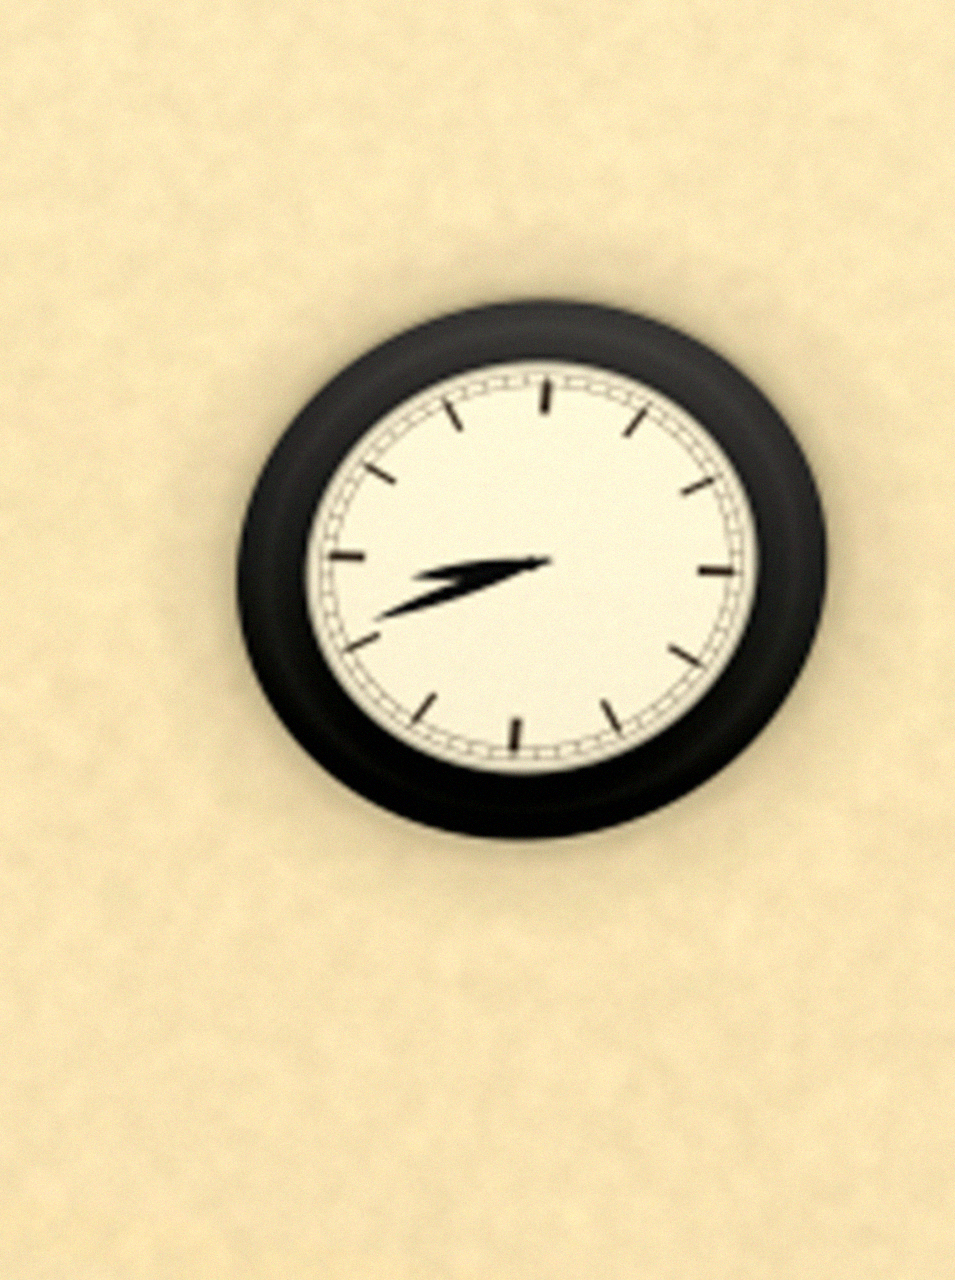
8:41
